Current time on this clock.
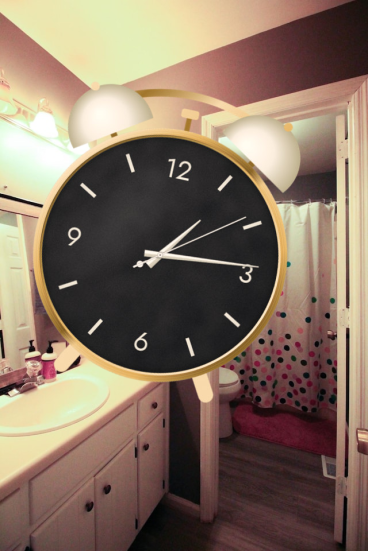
1:14:09
